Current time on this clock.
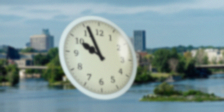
9:56
